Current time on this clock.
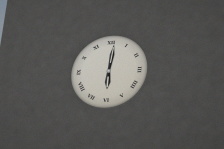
6:01
